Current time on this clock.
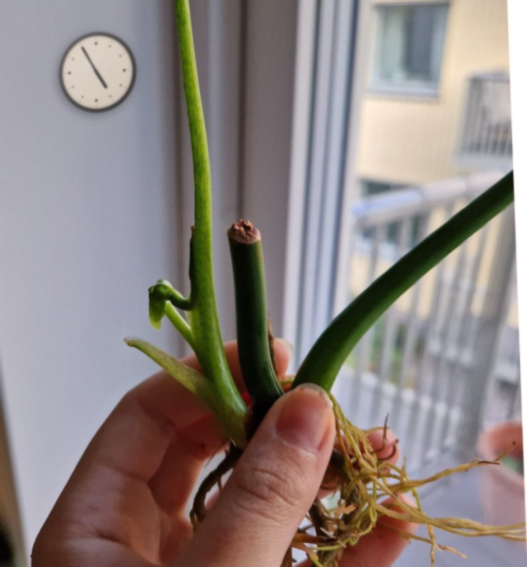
4:55
